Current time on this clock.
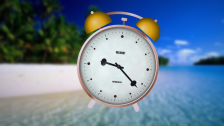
9:22
